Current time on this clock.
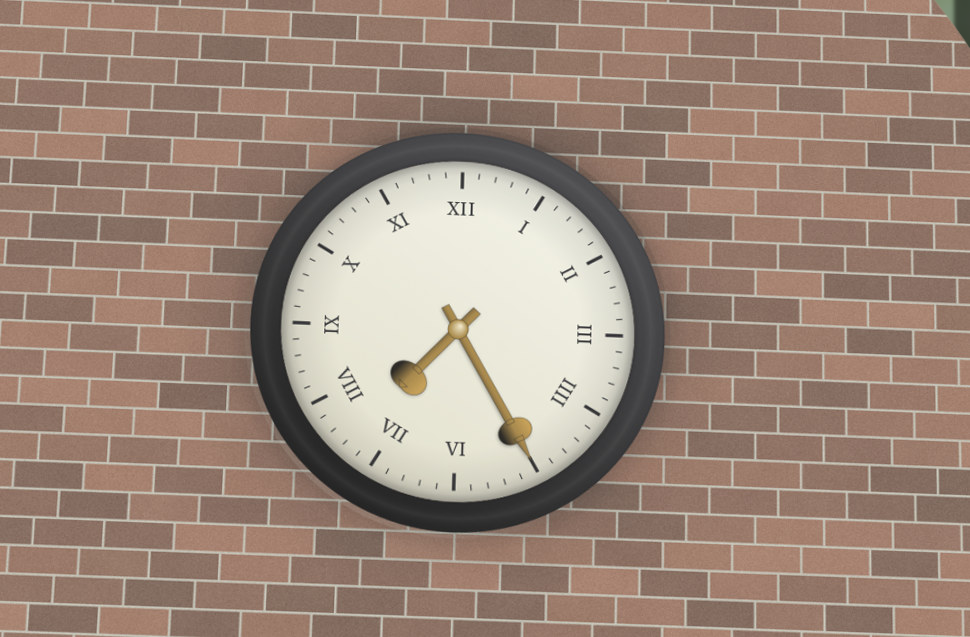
7:25
